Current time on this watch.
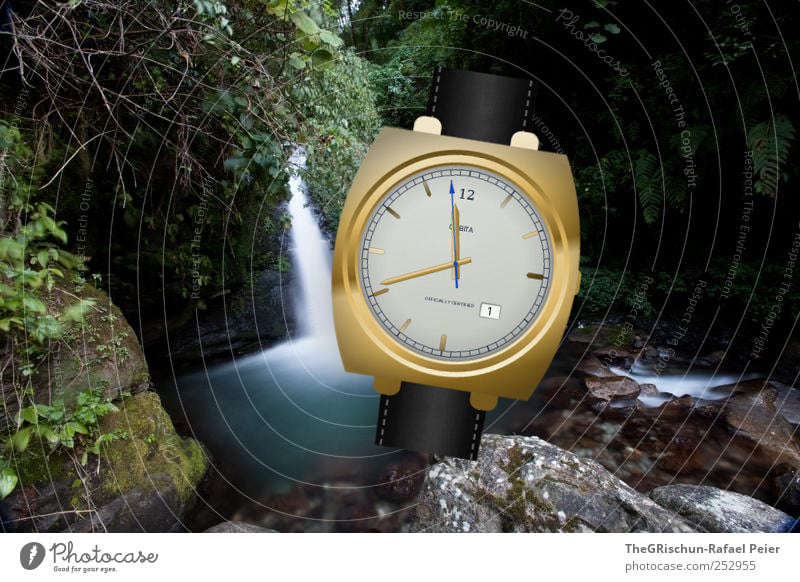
11:40:58
